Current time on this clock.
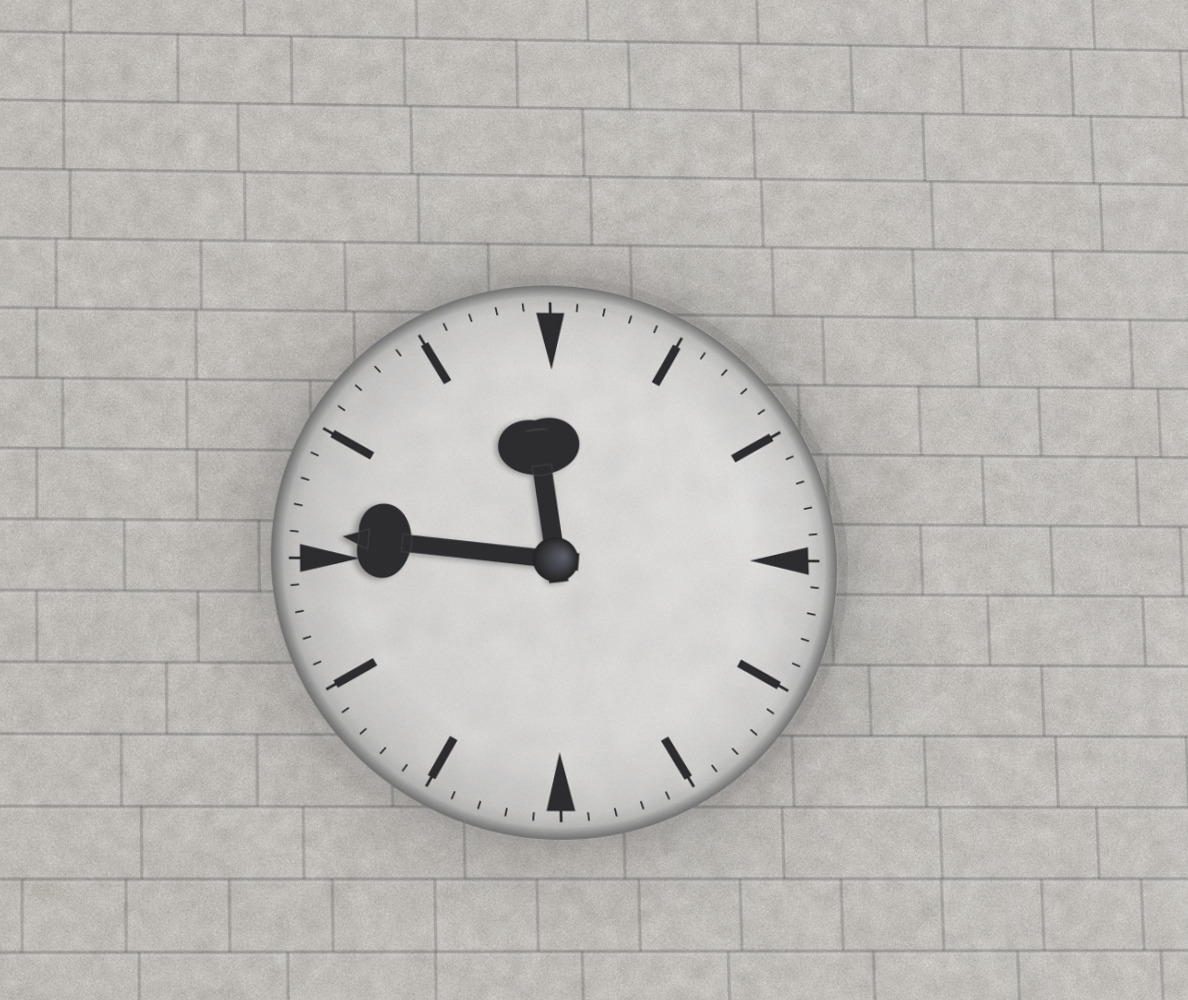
11:46
